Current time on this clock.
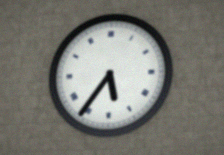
5:36
